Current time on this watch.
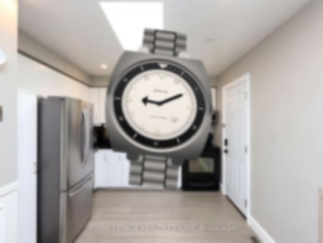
9:10
